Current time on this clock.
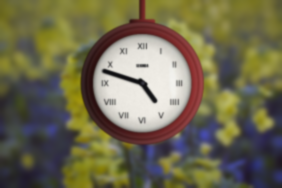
4:48
